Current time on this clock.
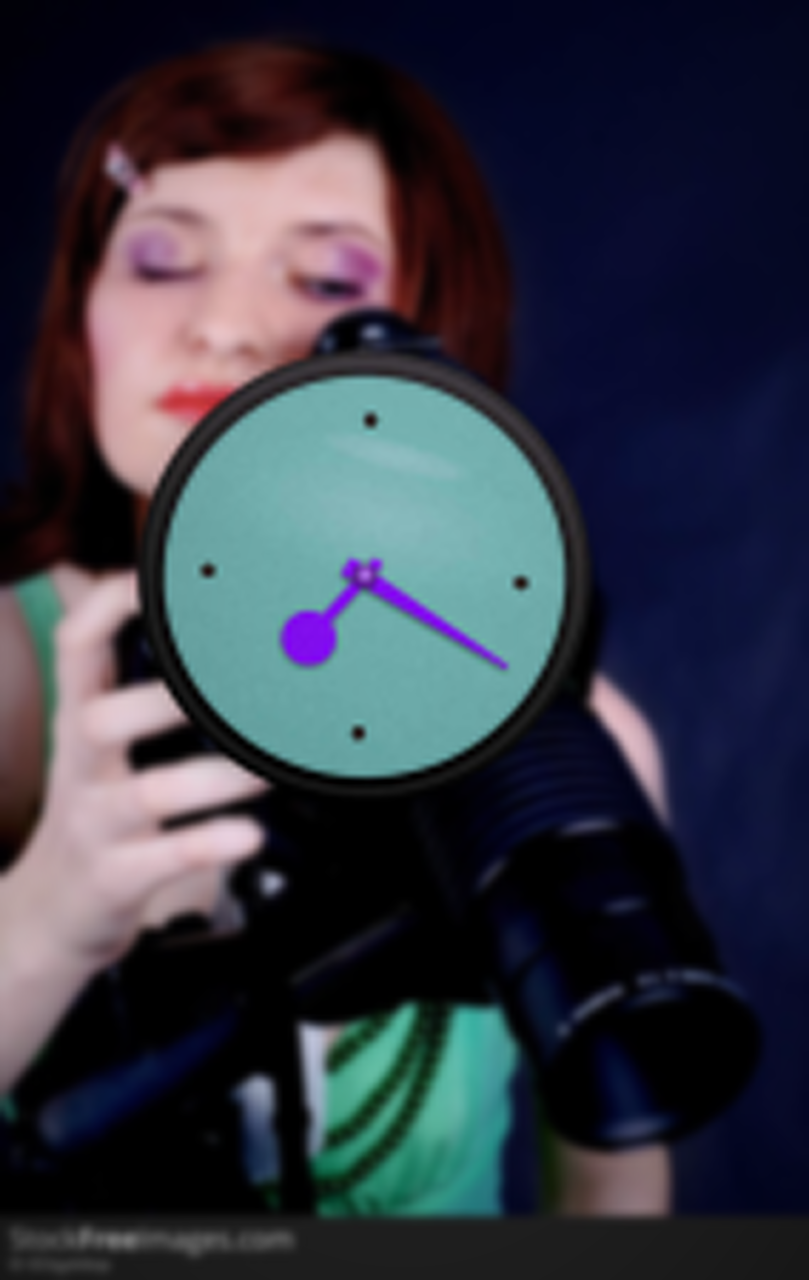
7:20
